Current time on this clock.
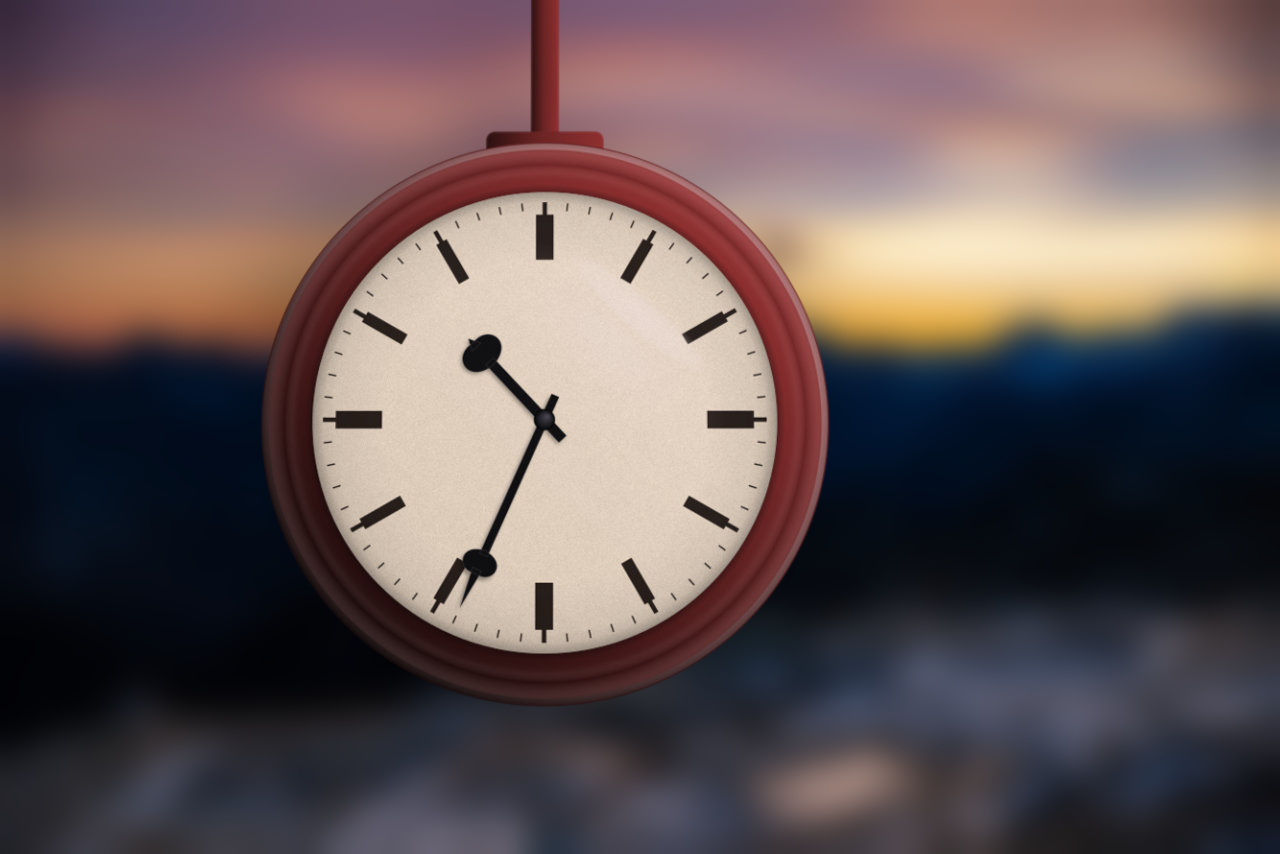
10:34
